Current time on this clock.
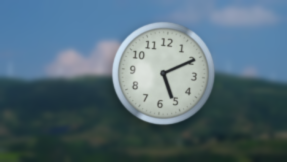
5:10
